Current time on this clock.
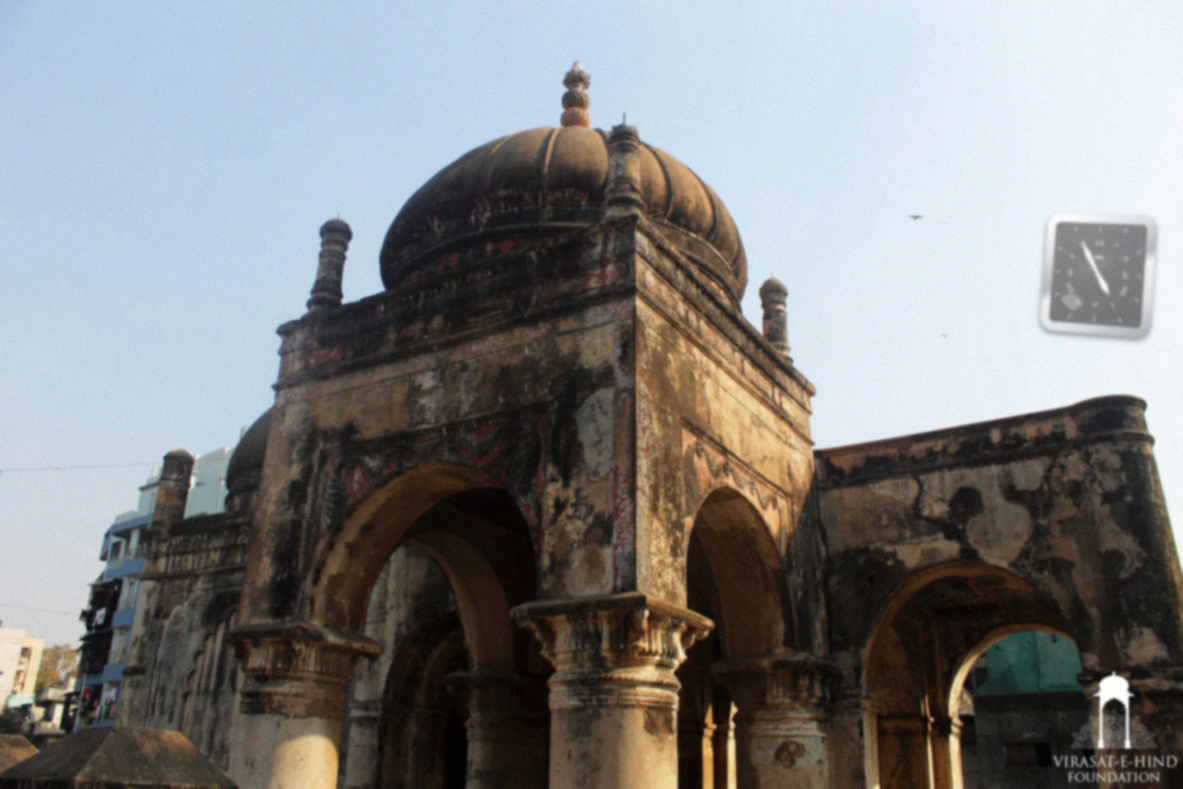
4:55
